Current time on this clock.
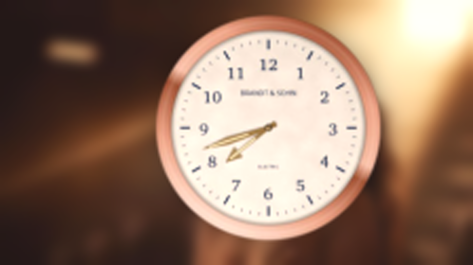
7:42
